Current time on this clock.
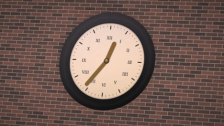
12:36
